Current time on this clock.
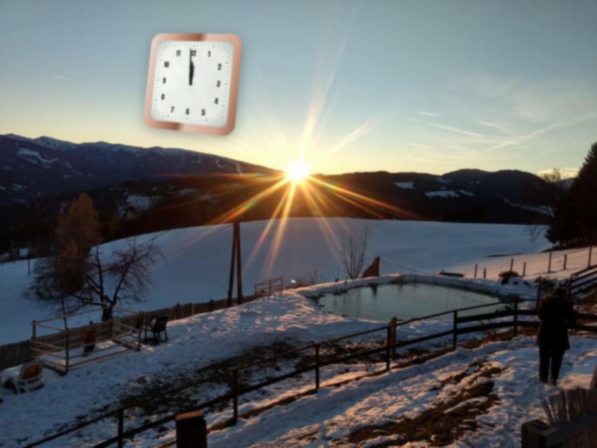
11:59
